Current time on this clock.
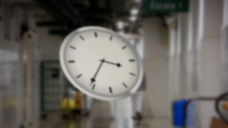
3:36
